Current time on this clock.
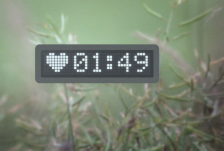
1:49
